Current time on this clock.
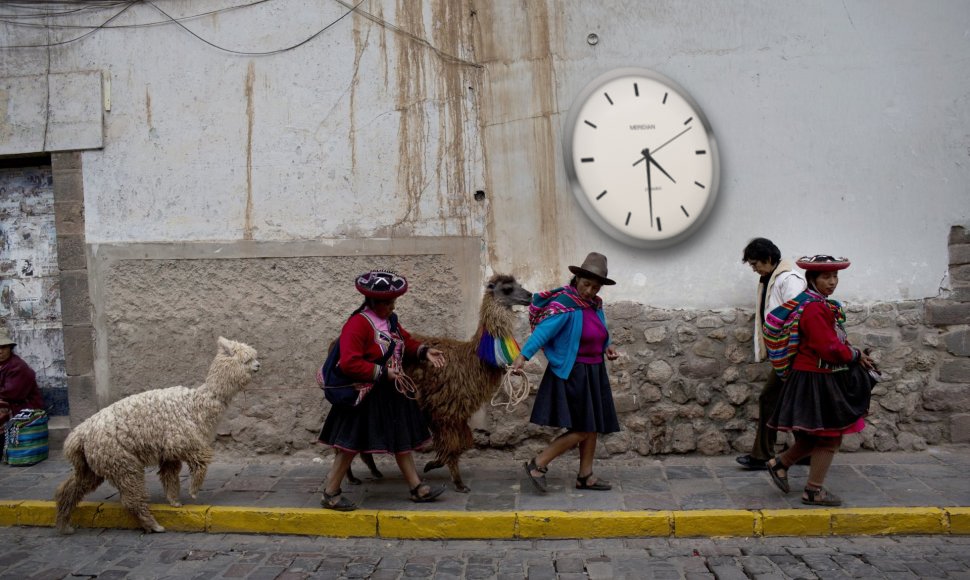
4:31:11
